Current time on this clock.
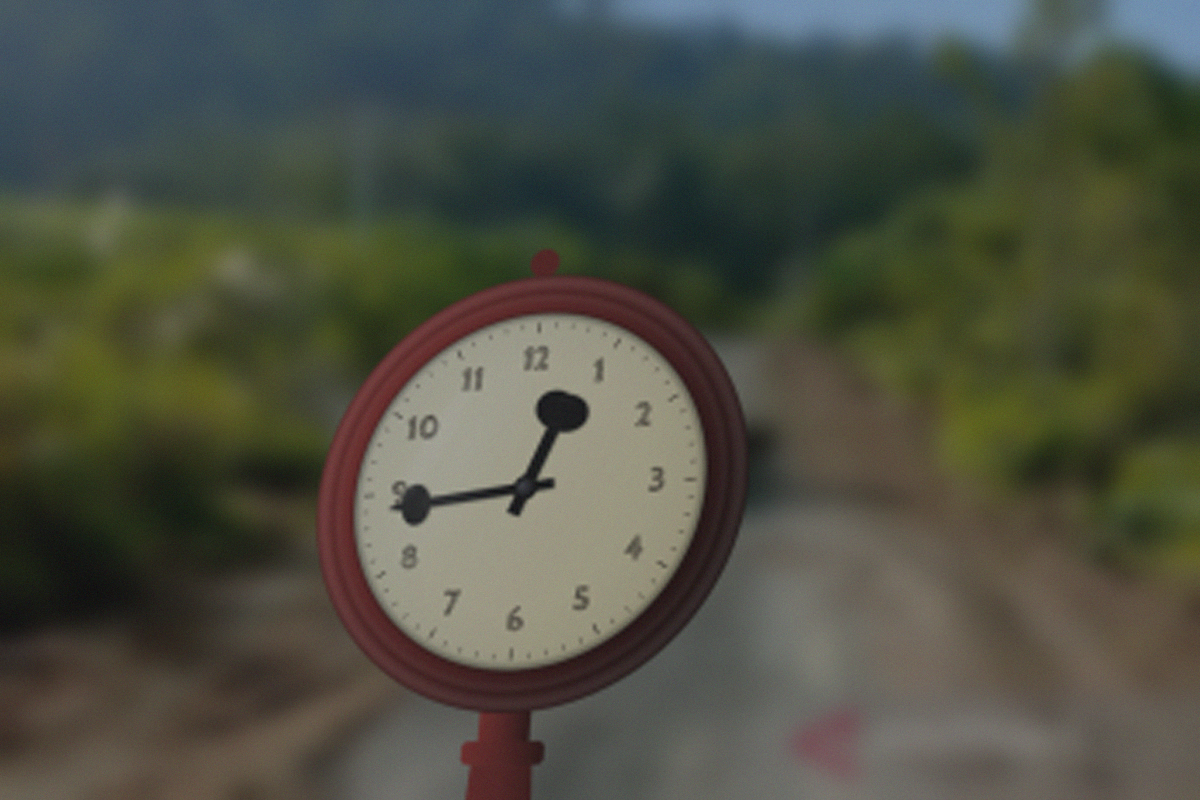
12:44
